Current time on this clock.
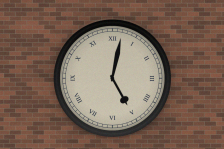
5:02
